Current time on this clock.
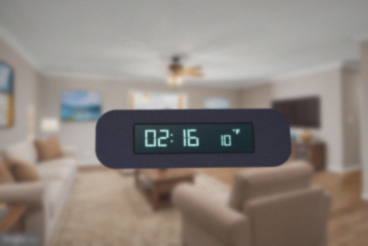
2:16
